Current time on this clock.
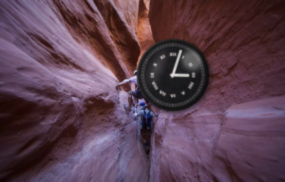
3:03
